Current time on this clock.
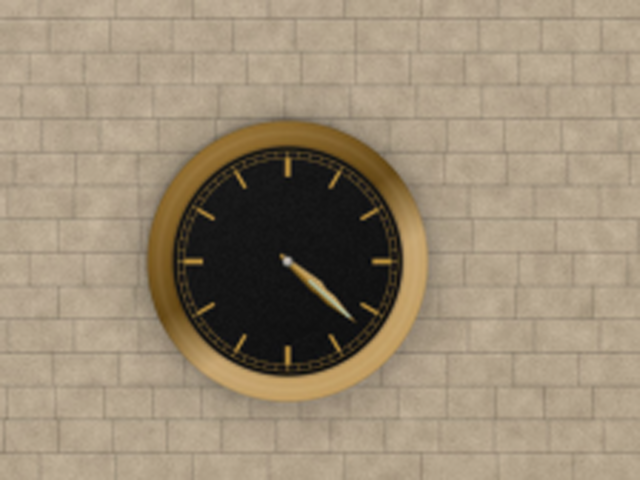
4:22
